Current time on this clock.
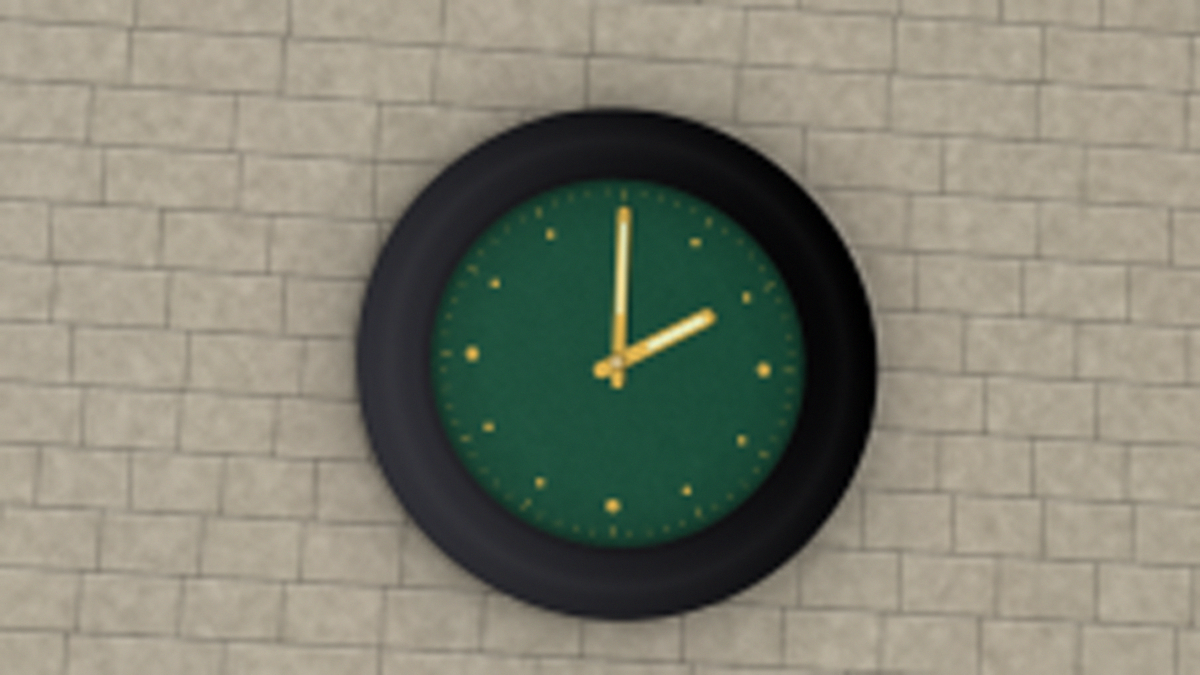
2:00
